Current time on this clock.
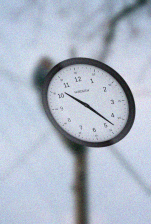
10:23
